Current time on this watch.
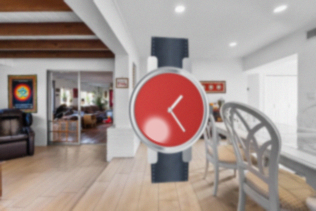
1:24
